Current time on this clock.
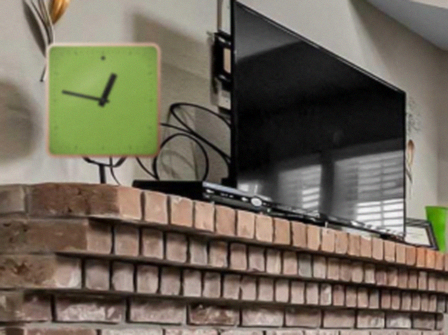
12:47
